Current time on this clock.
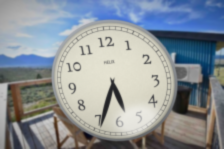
5:34
